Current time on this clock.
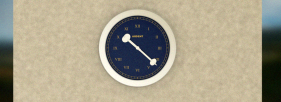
10:22
